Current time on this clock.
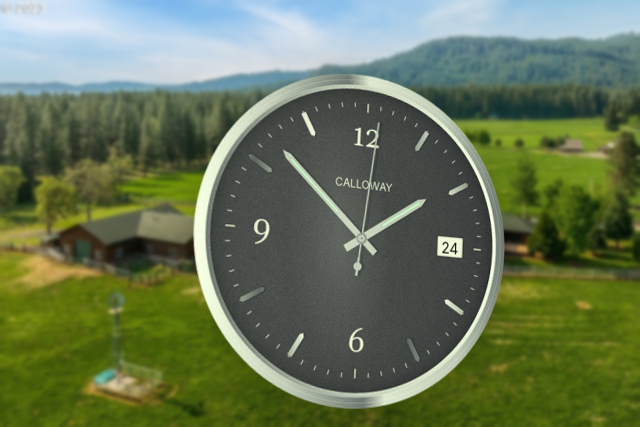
1:52:01
